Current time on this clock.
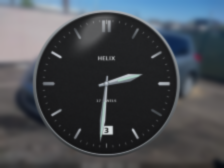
2:31
